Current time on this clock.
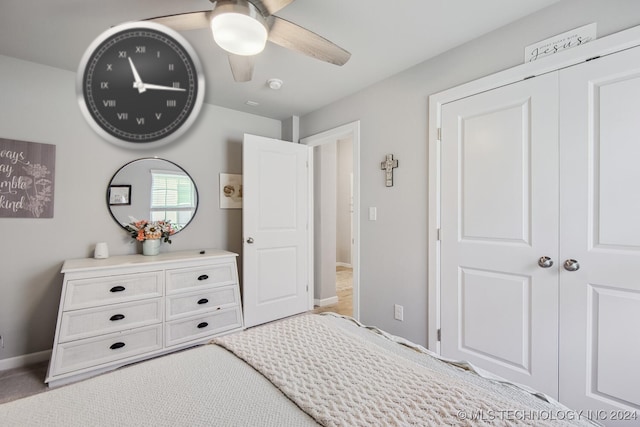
11:16
